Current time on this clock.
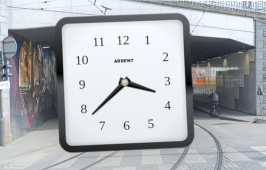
3:38
